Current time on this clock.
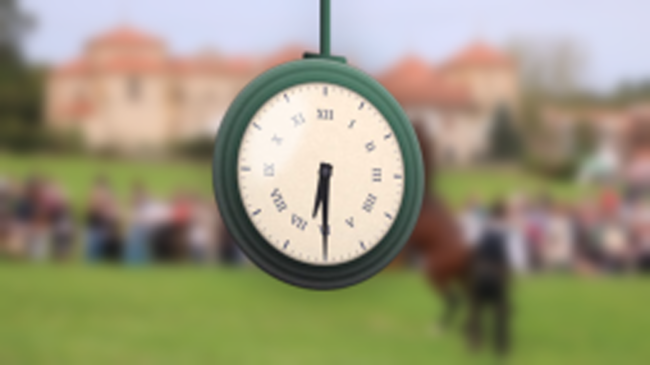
6:30
